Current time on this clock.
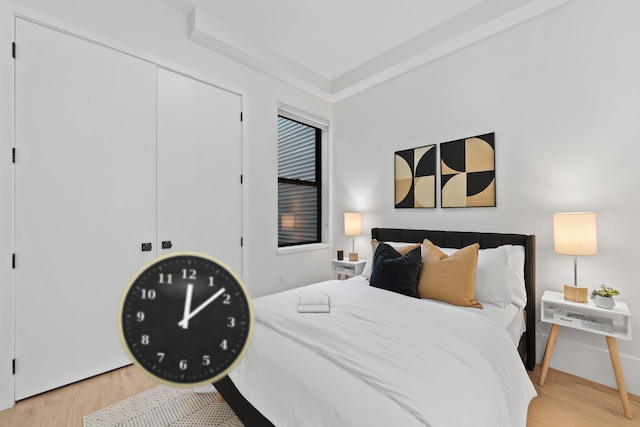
12:08
